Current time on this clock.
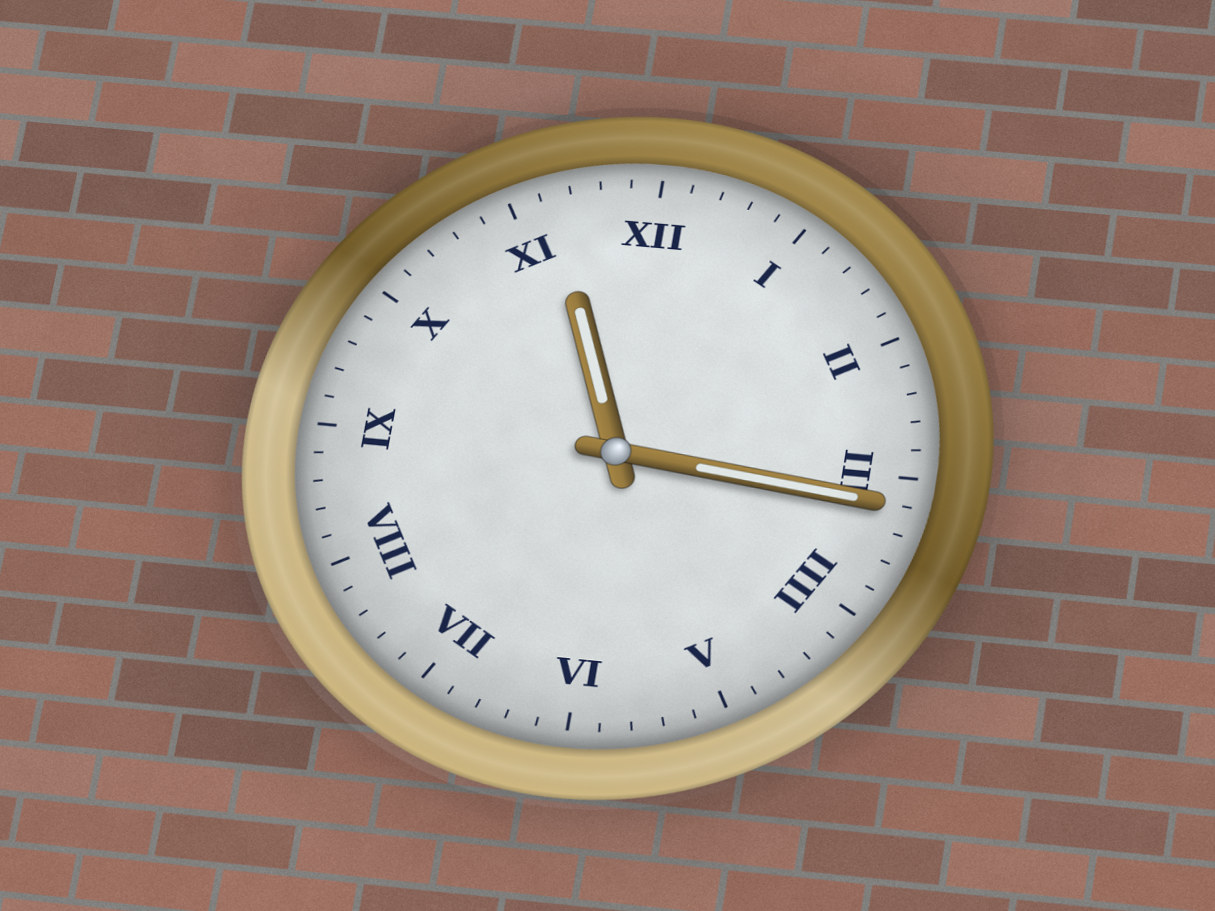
11:16
